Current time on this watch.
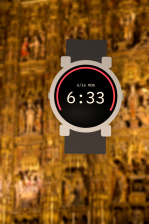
6:33
